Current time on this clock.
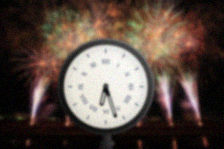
6:27
